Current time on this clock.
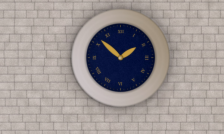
1:52
